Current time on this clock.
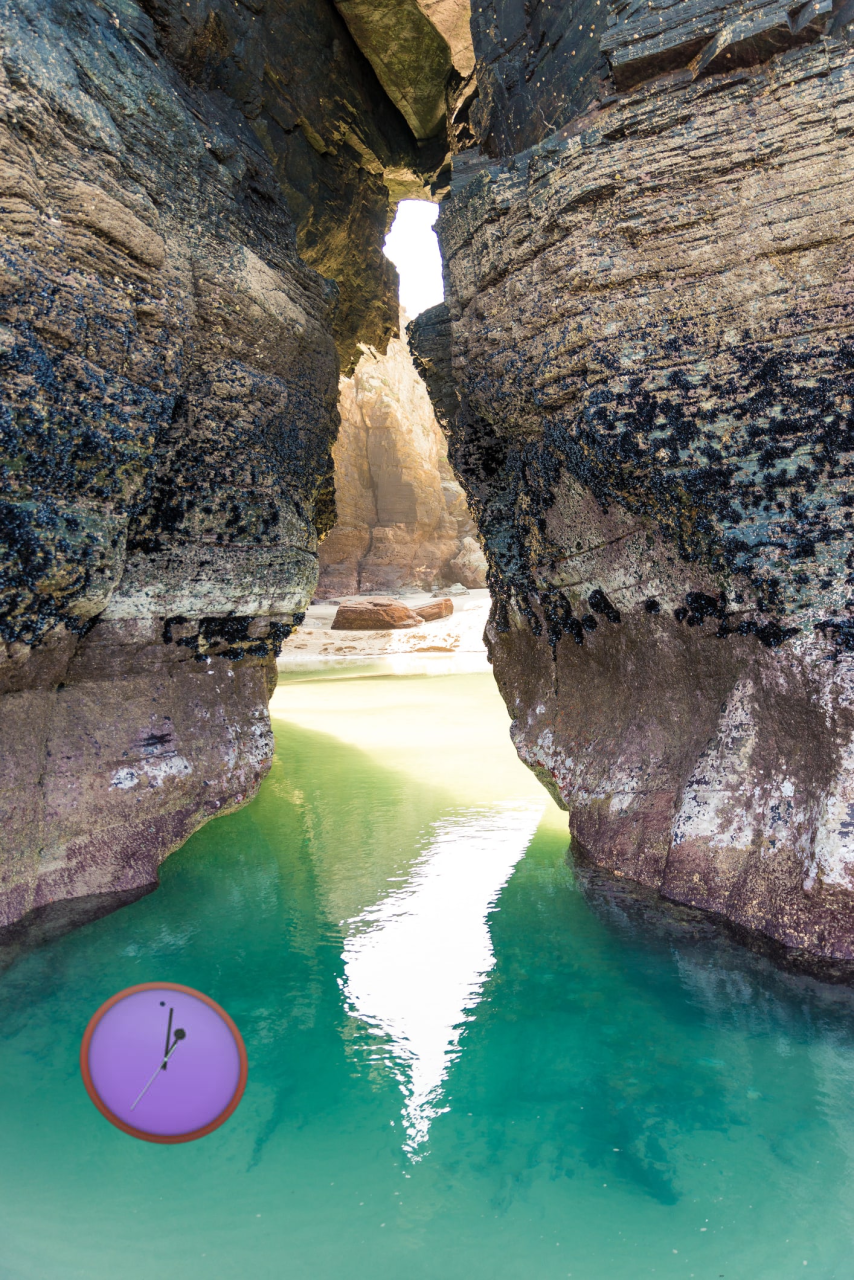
1:01:36
